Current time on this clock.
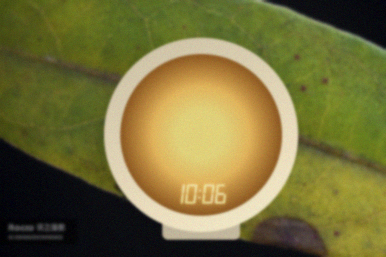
10:06
